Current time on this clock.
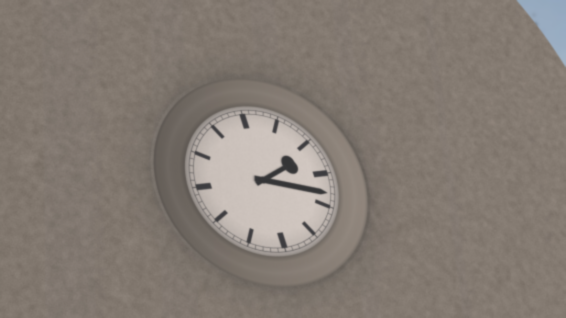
2:18
